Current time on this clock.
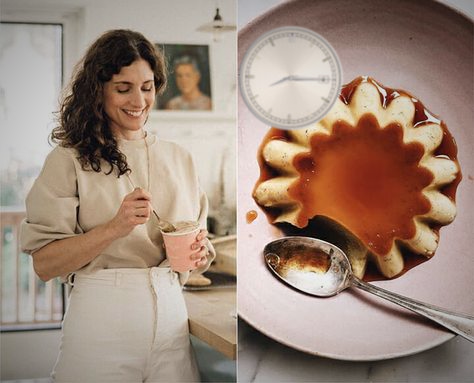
8:15
